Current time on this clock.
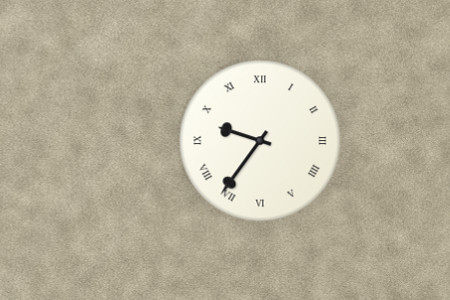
9:36
